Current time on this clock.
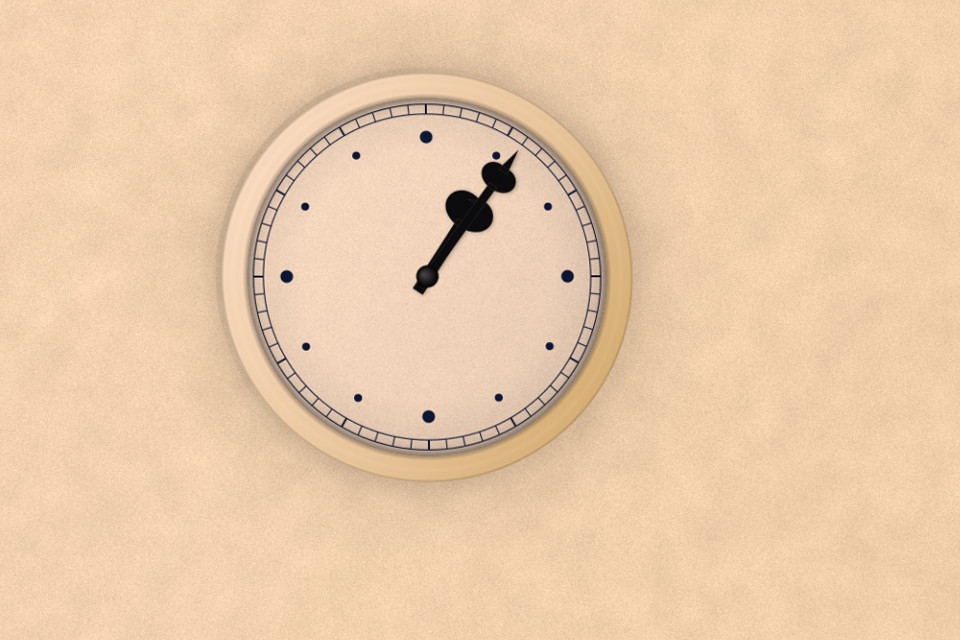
1:06
